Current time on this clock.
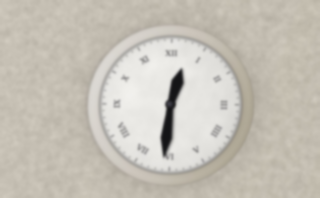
12:31
